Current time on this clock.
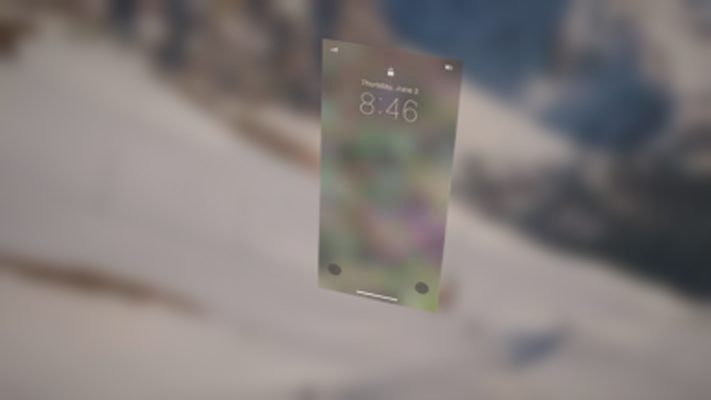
8:46
